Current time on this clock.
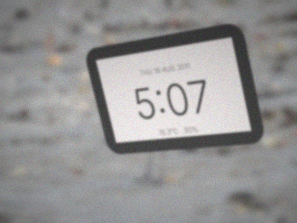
5:07
